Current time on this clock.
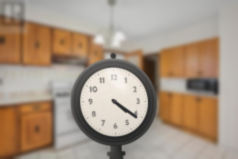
4:21
